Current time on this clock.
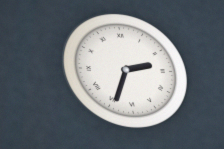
2:34
